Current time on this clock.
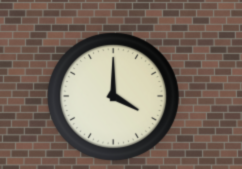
4:00
